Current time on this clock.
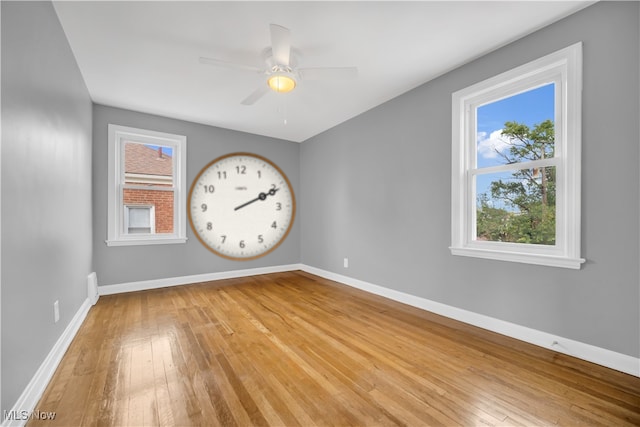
2:11
